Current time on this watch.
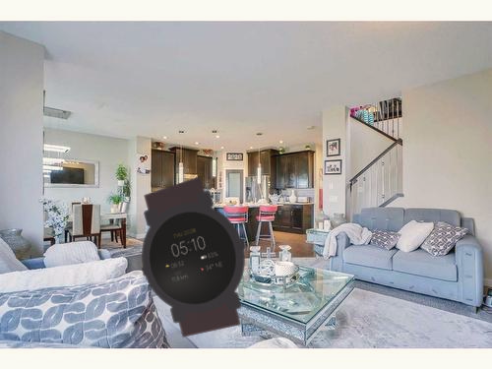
5:10
